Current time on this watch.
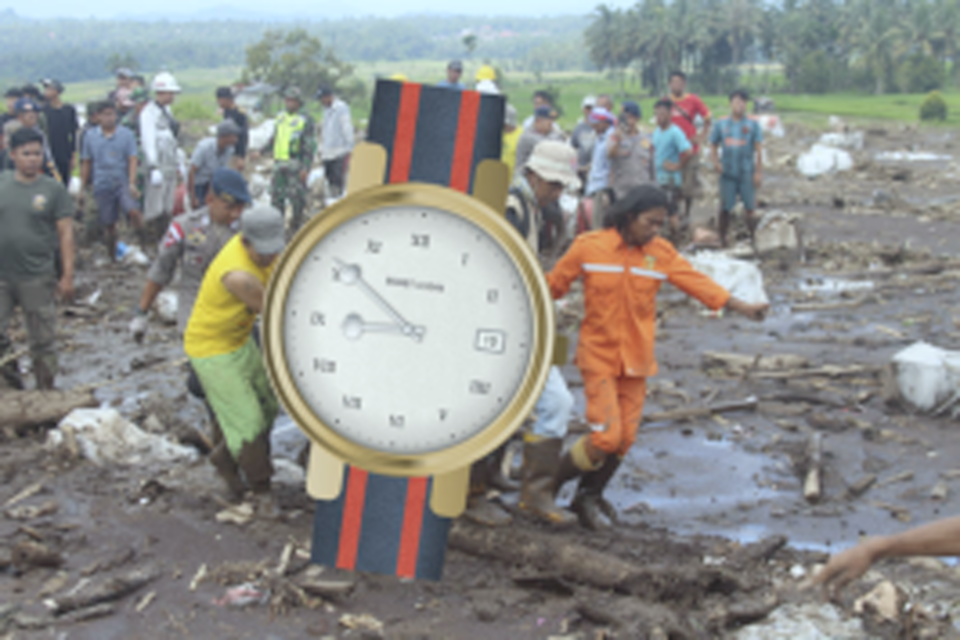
8:51
